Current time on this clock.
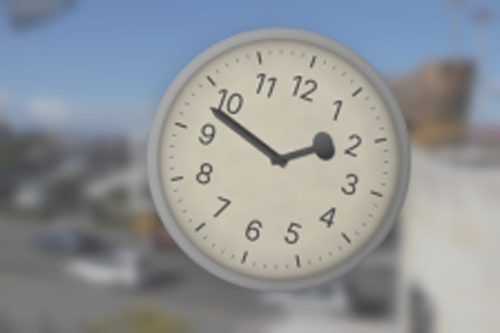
1:48
